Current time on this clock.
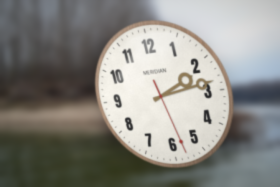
2:13:28
